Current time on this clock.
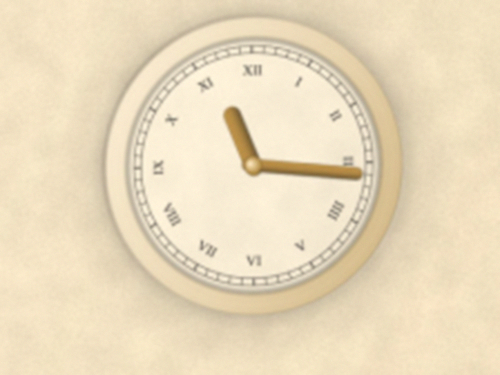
11:16
